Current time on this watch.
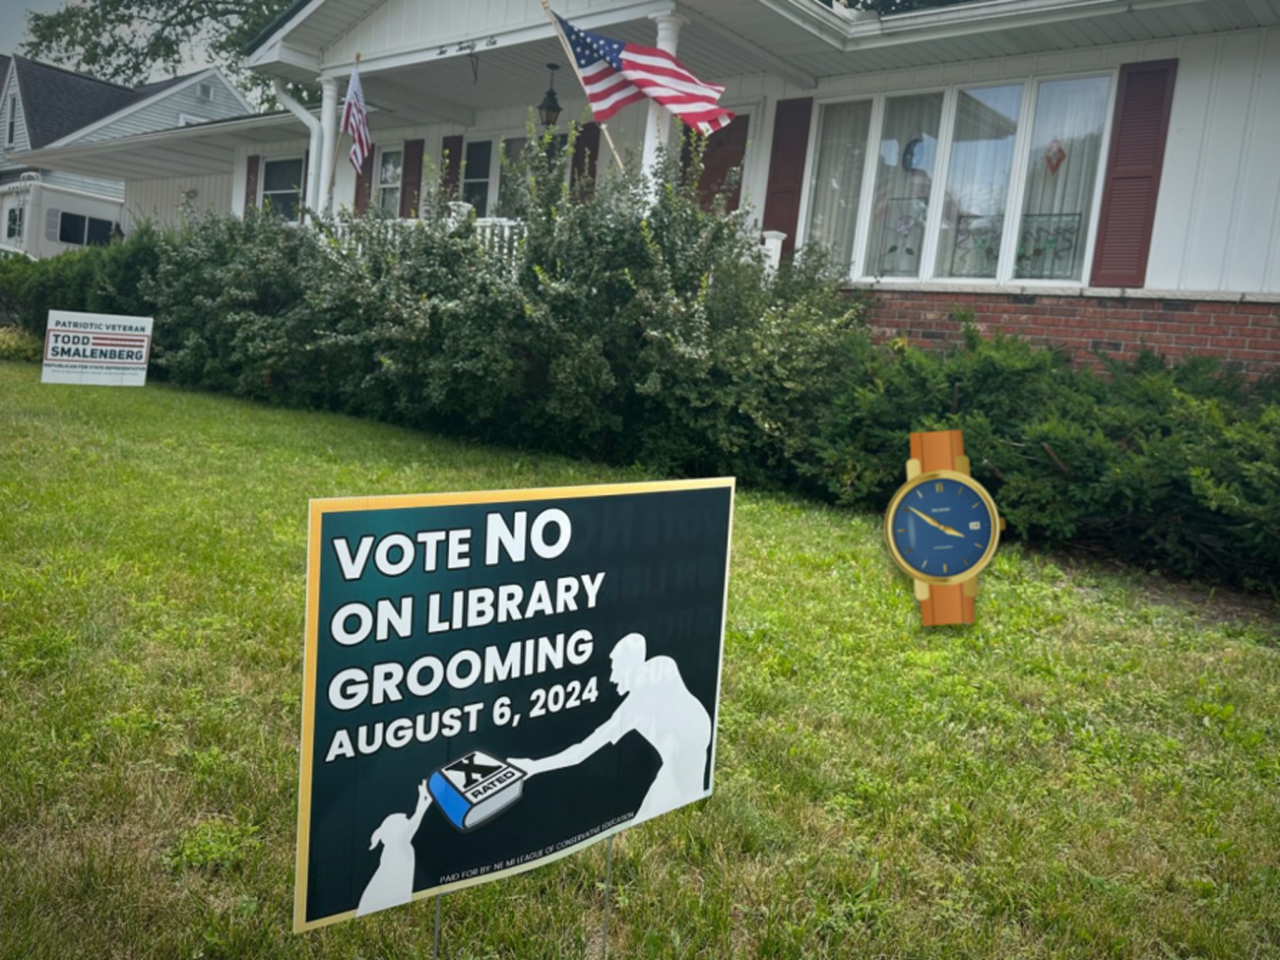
3:51
